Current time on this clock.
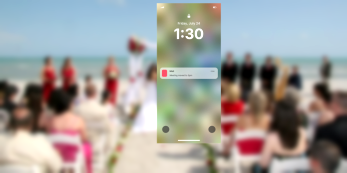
1:30
